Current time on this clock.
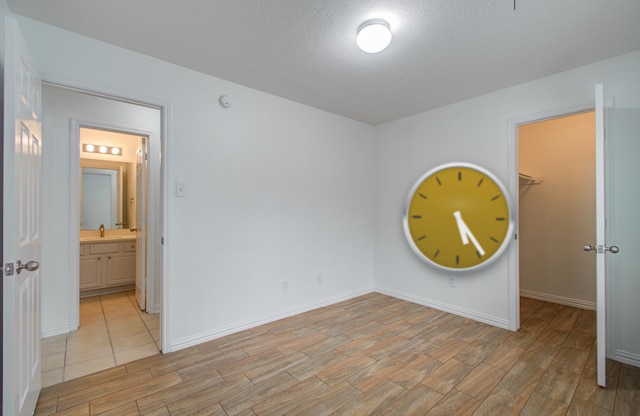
5:24
